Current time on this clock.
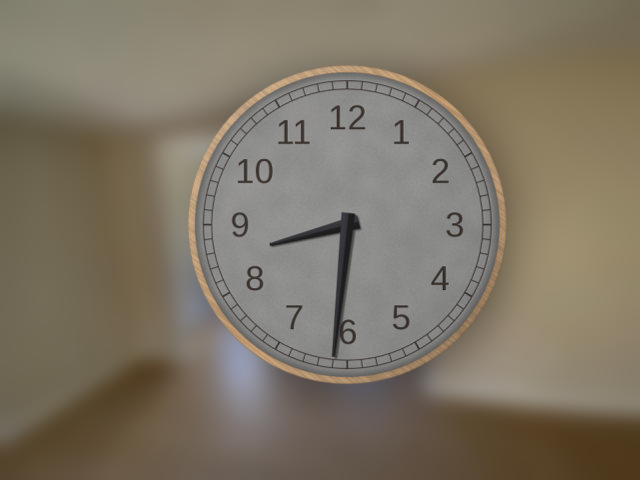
8:31
